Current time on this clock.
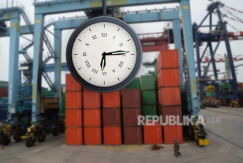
6:14
